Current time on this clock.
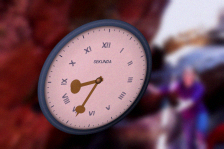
8:34
